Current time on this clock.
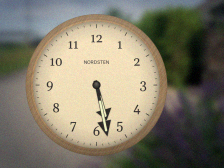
5:28
